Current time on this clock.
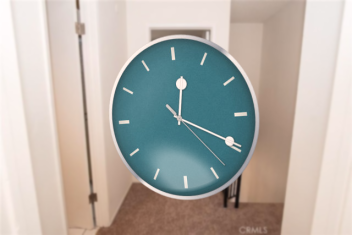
12:19:23
